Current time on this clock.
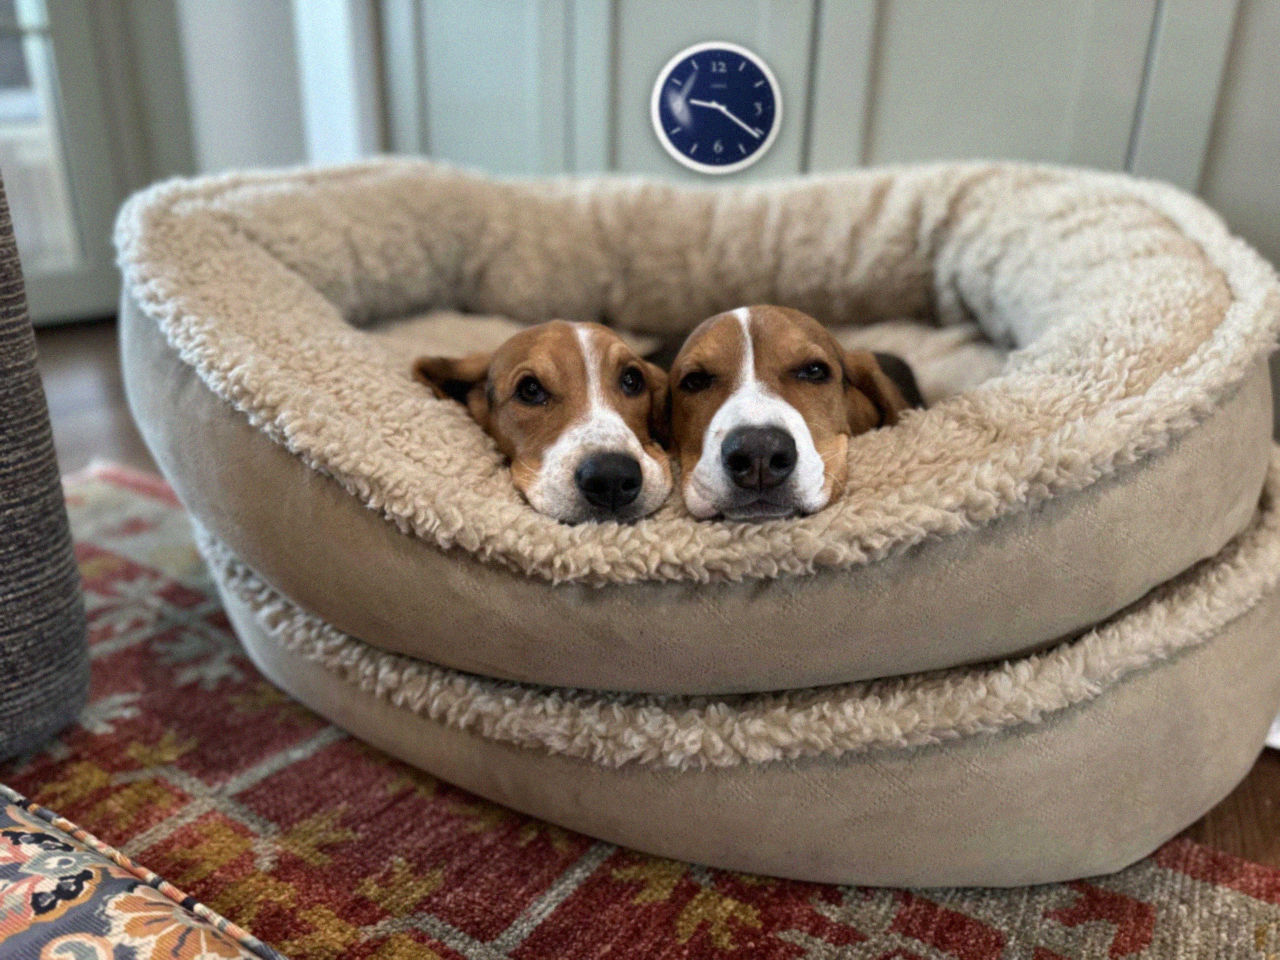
9:21
